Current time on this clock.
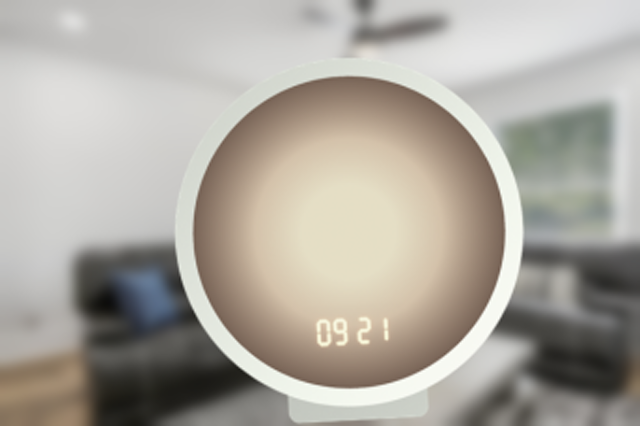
9:21
